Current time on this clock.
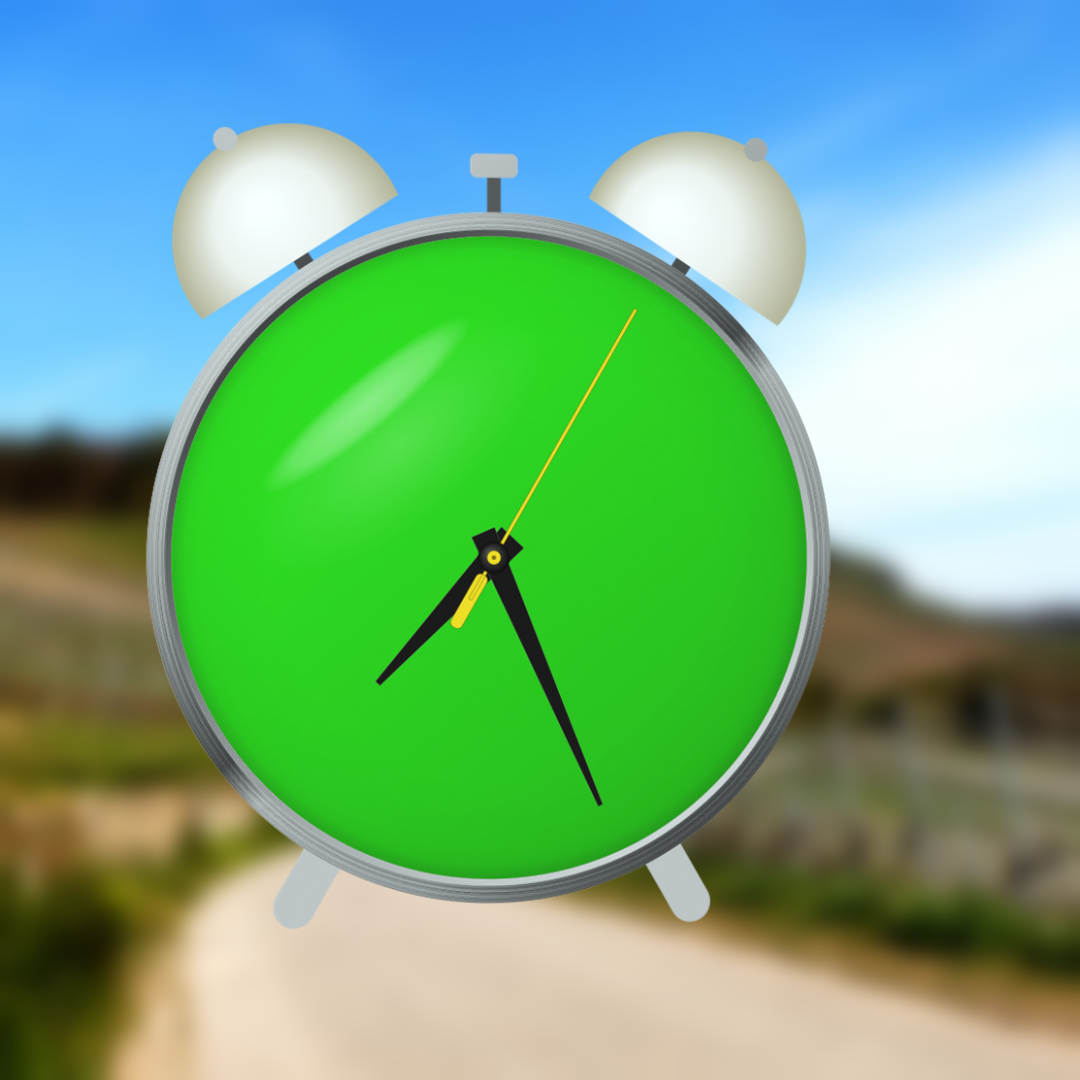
7:26:05
